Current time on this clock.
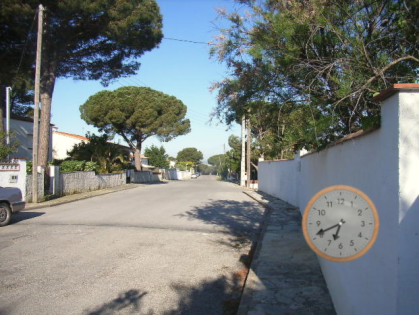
6:41
